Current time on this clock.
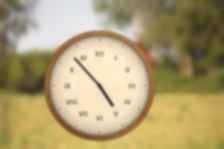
4:53
